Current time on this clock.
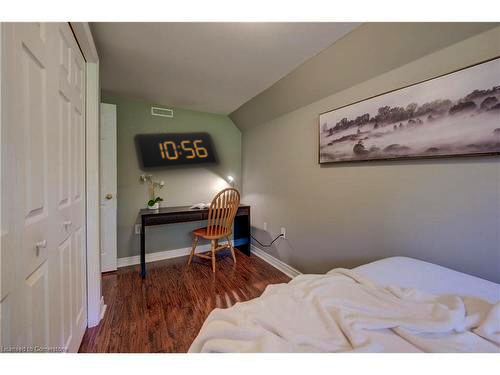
10:56
